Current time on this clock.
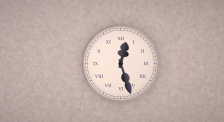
12:27
